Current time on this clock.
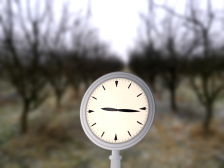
9:16
